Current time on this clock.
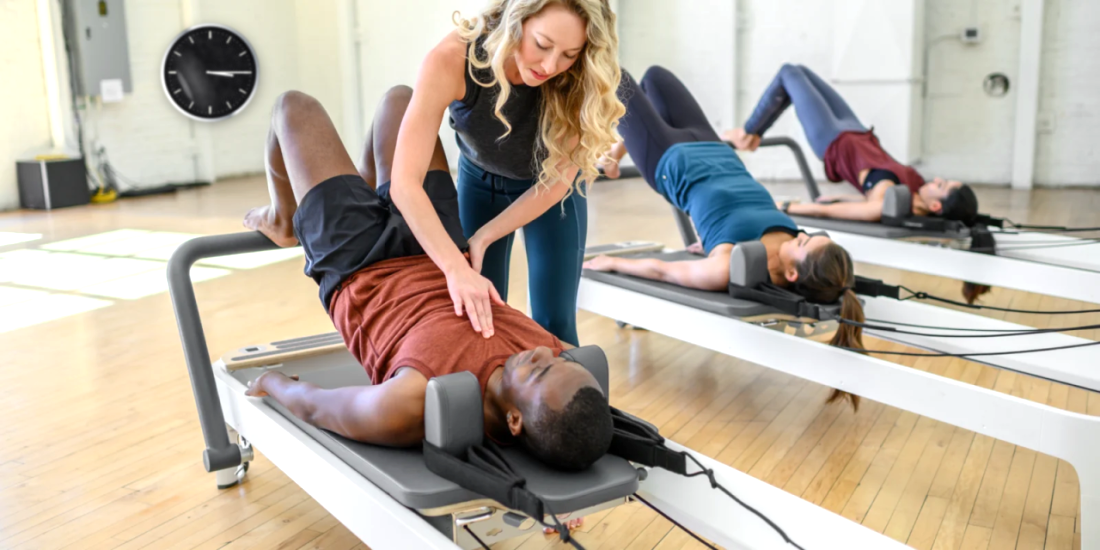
3:15
